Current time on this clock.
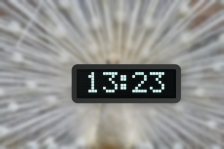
13:23
